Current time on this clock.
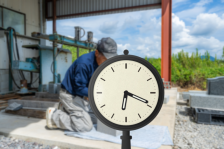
6:19
